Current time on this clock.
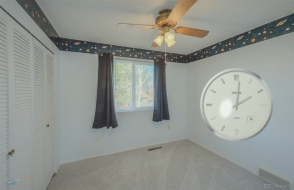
2:01
